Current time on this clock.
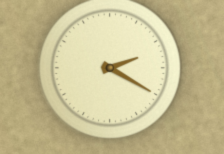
2:20
